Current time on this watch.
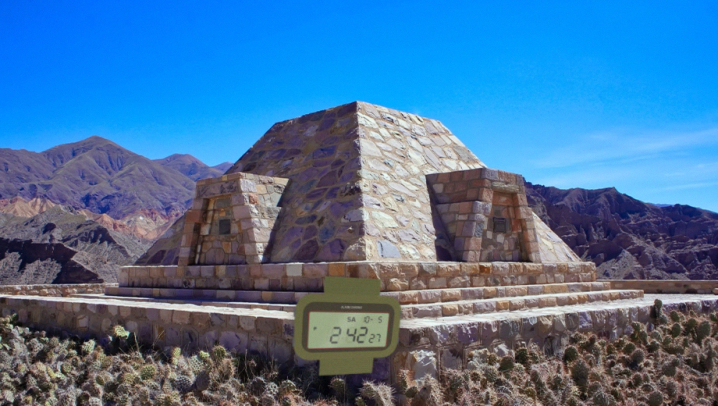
2:42:27
